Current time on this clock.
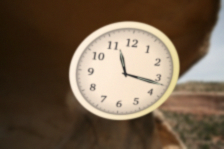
11:17
